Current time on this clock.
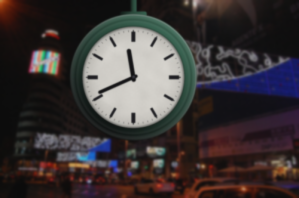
11:41
